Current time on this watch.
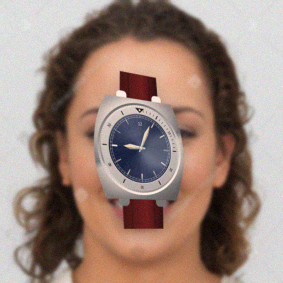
9:04
